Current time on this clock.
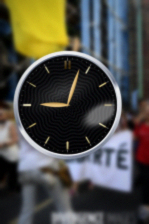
9:03
